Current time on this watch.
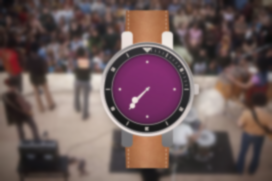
7:37
